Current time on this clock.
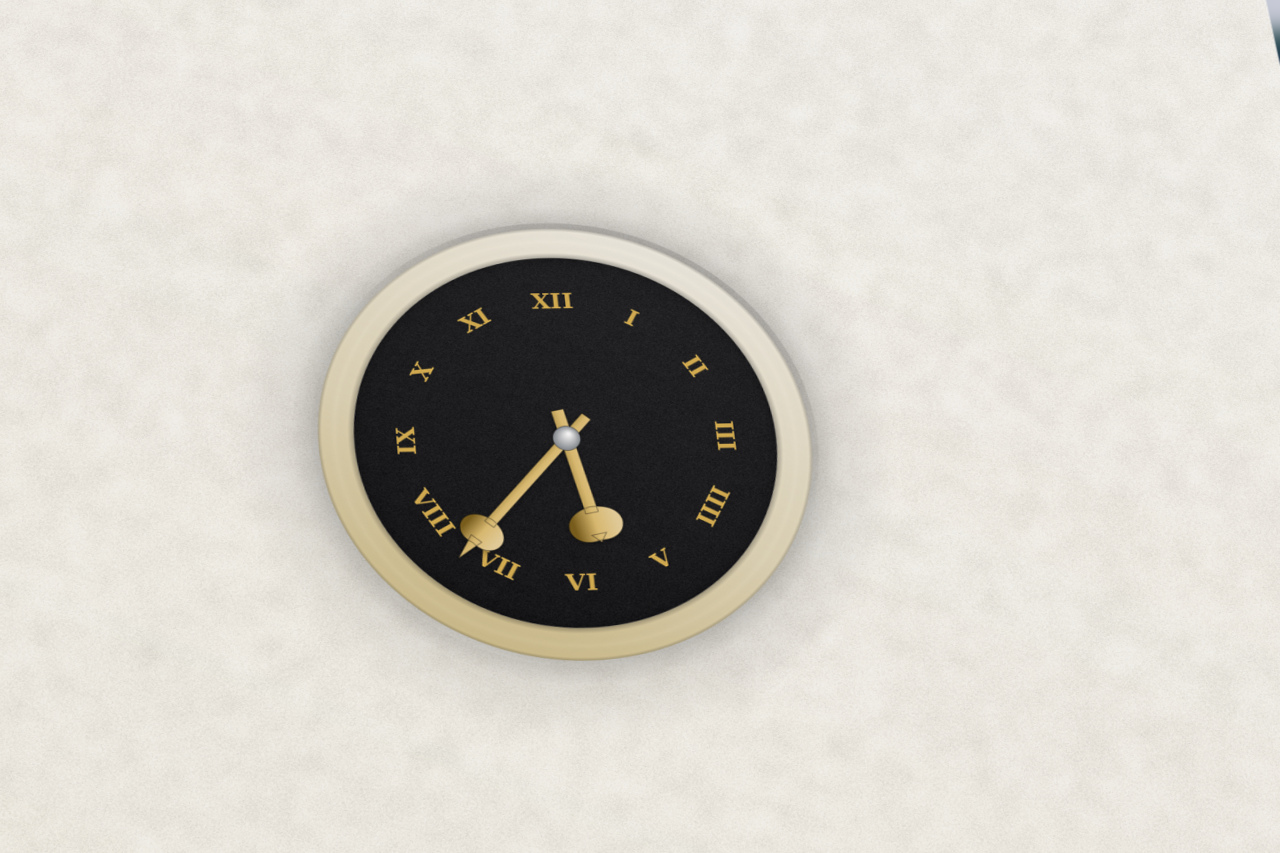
5:37
